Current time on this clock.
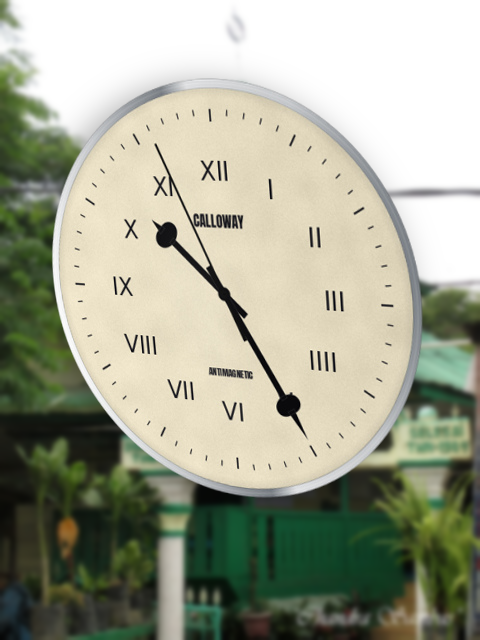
10:24:56
